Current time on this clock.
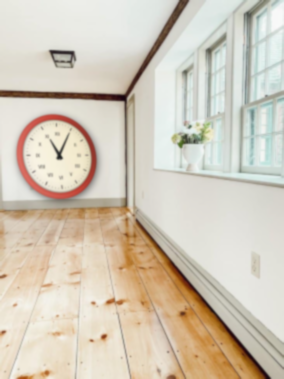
11:05
